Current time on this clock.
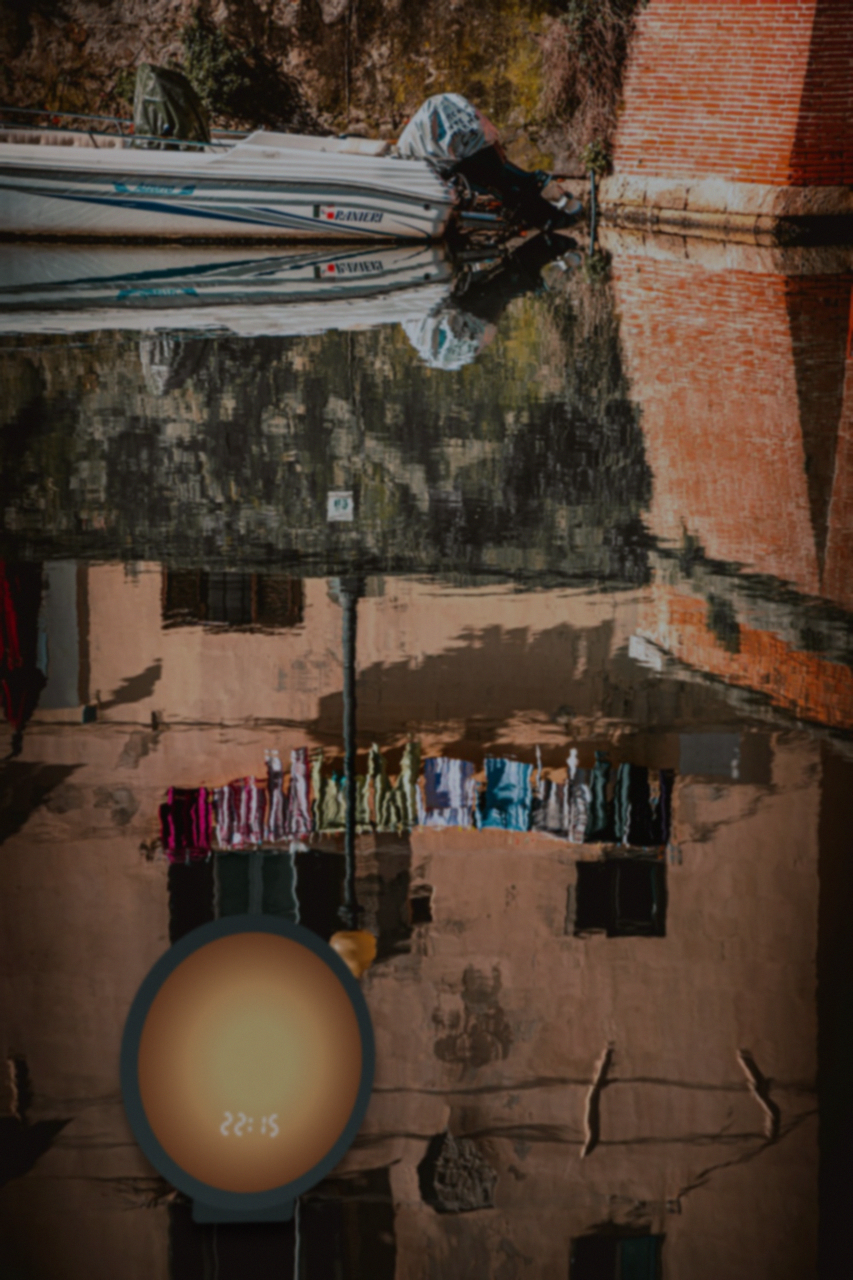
22:15
